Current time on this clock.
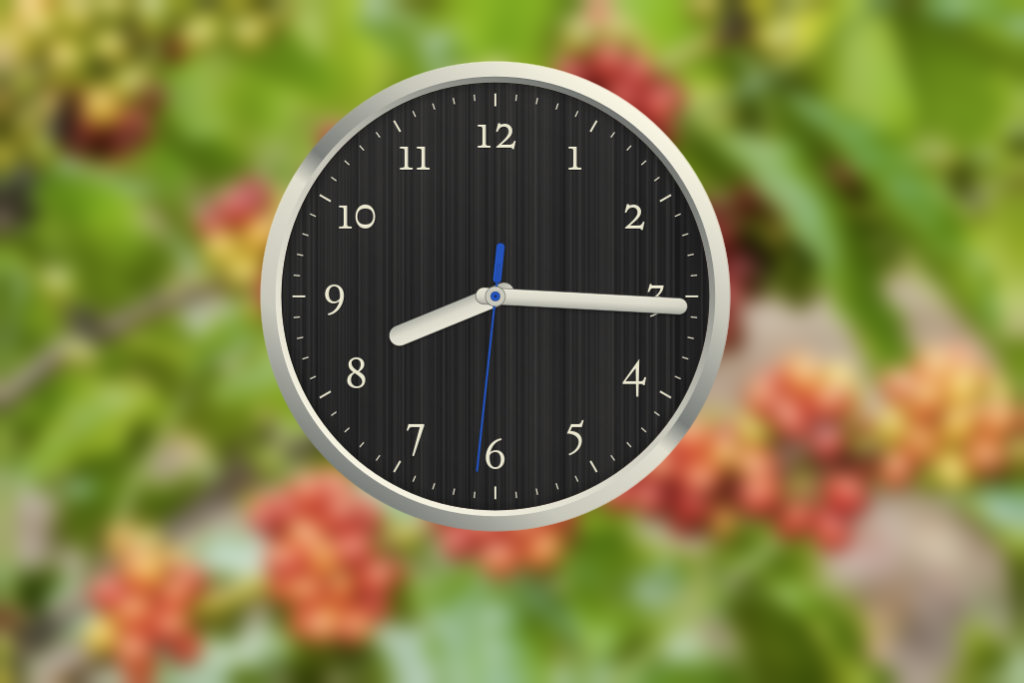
8:15:31
